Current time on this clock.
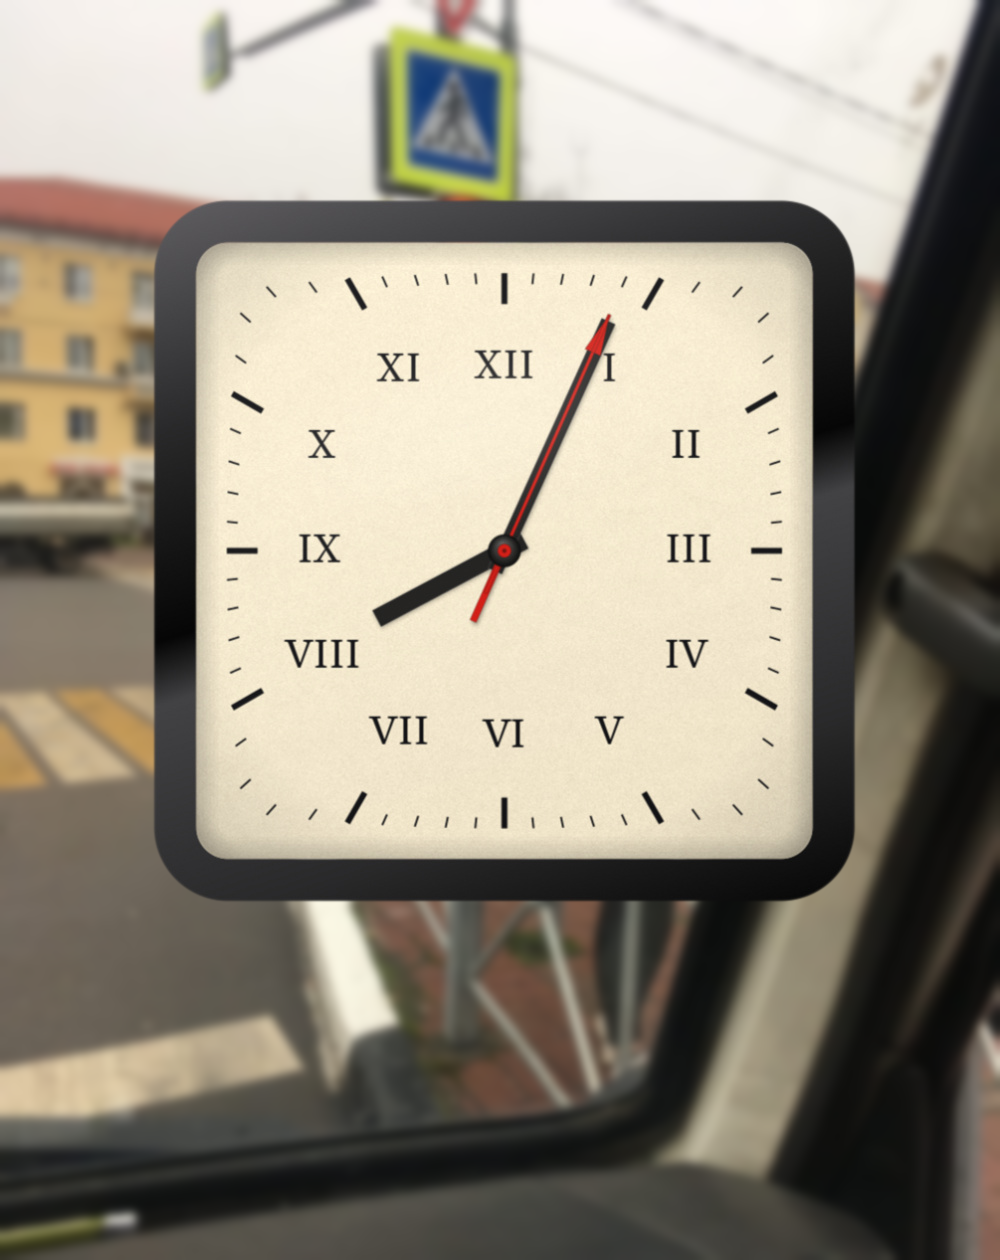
8:04:04
